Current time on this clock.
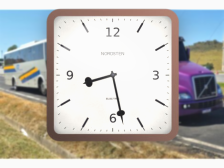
8:28
